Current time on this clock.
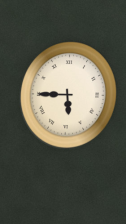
5:45
